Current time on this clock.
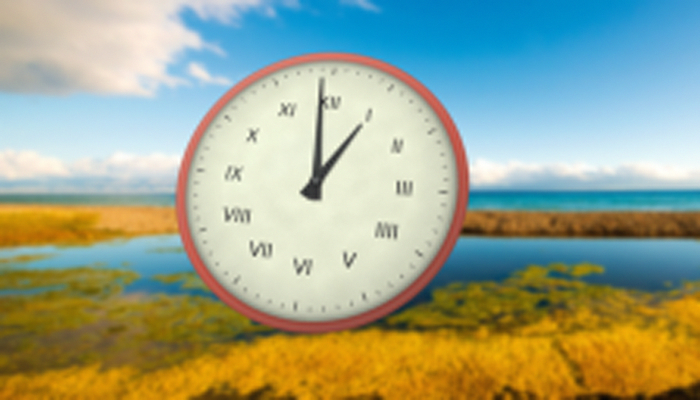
12:59
